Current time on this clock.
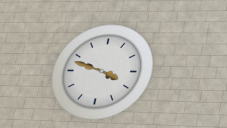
3:48
